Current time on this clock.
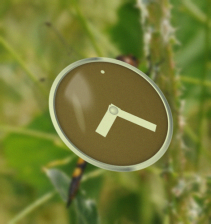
7:20
